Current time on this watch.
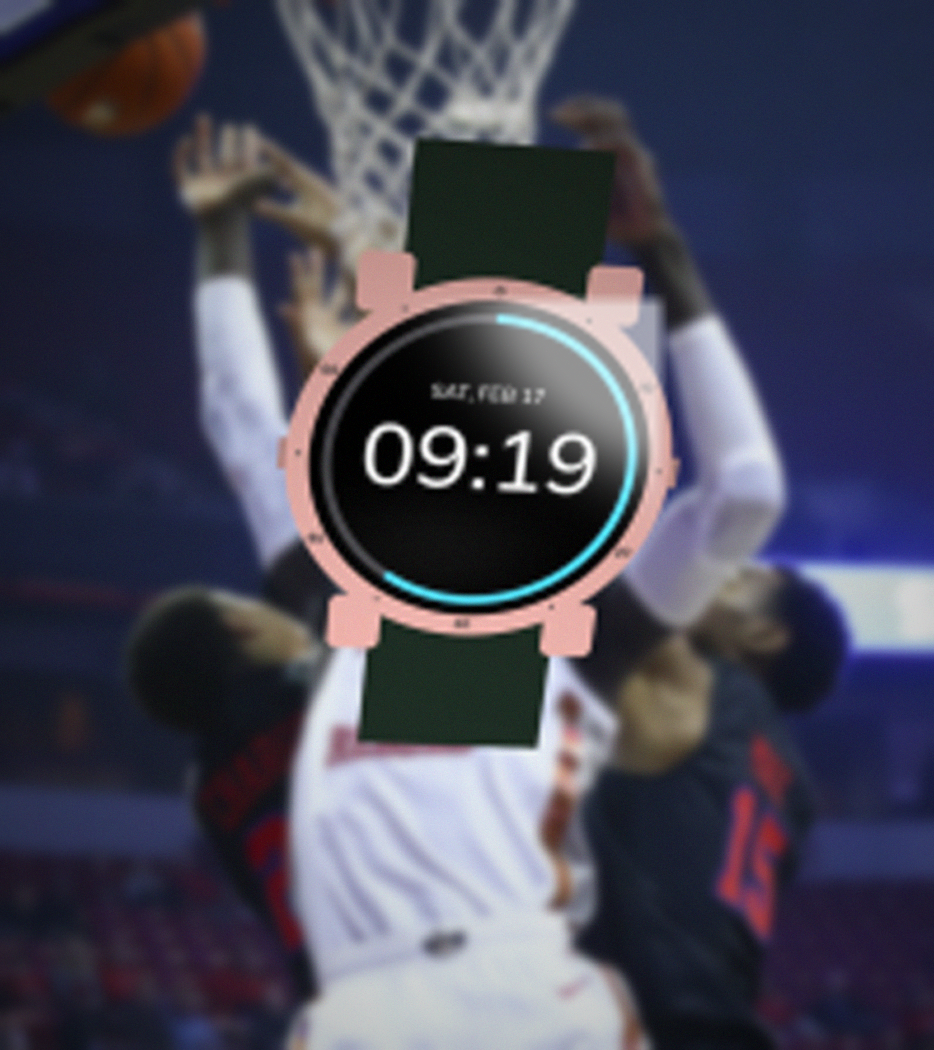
9:19
